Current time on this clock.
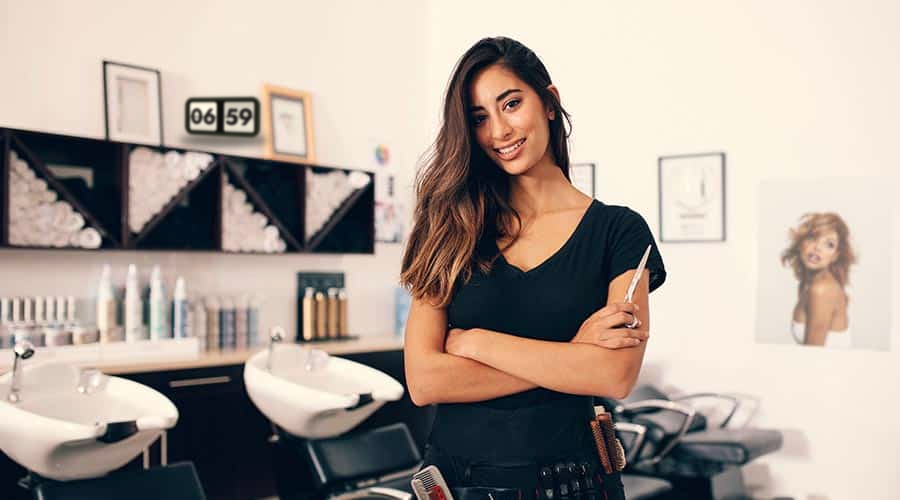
6:59
